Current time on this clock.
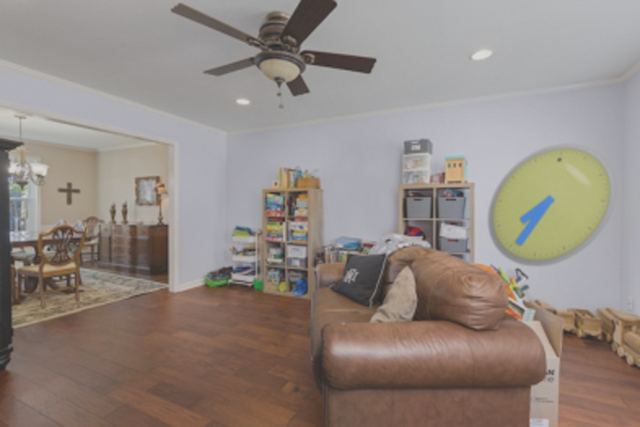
7:34
